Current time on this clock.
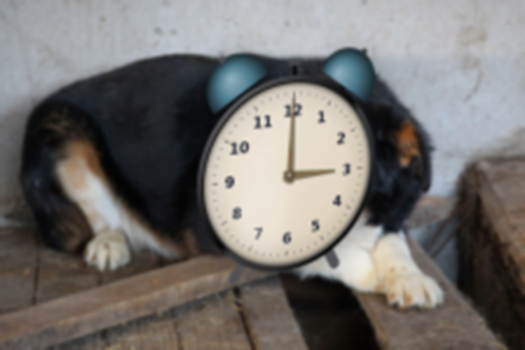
3:00
